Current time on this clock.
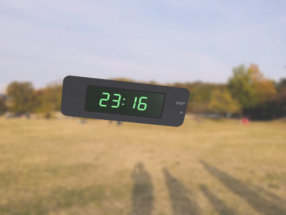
23:16
